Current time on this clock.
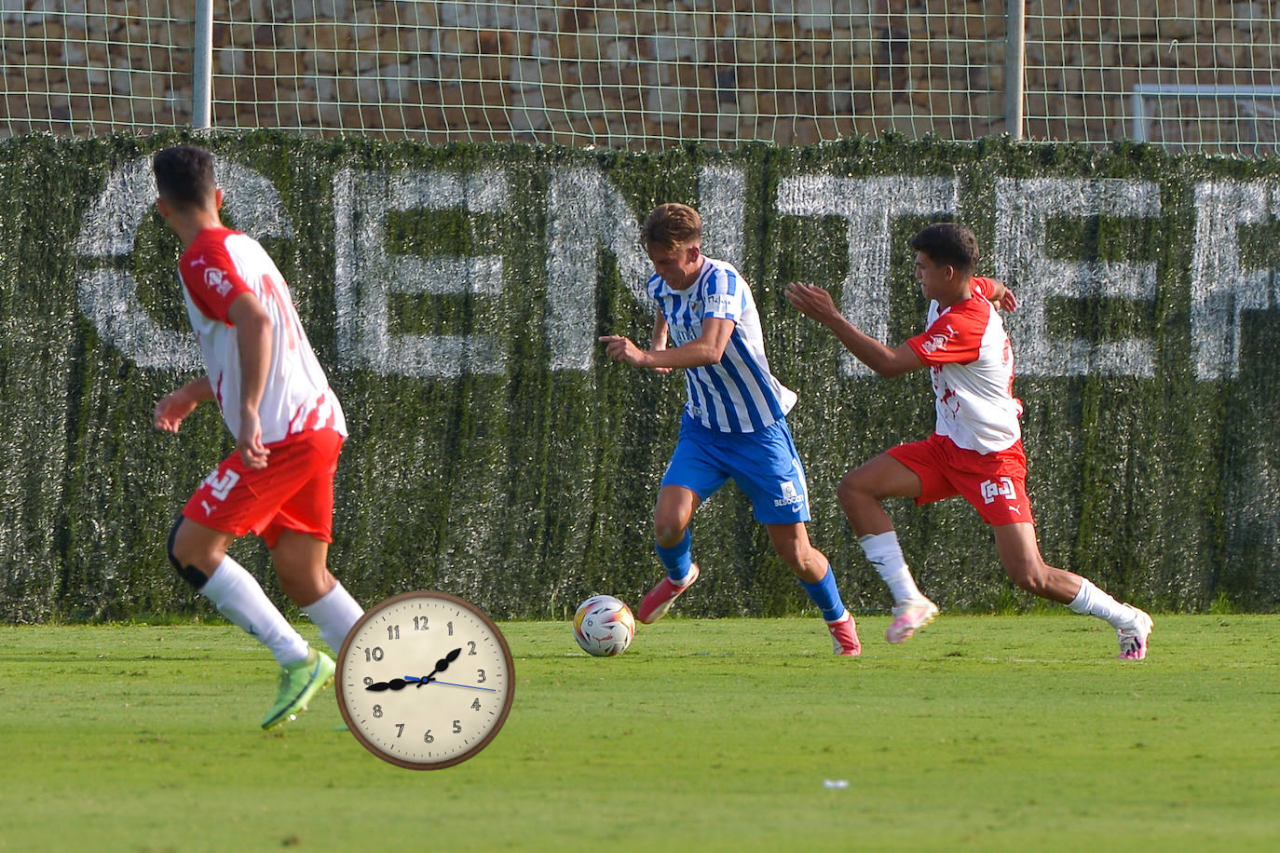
1:44:17
